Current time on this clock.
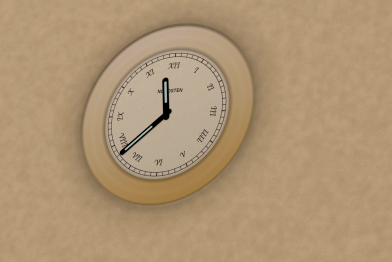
11:38
